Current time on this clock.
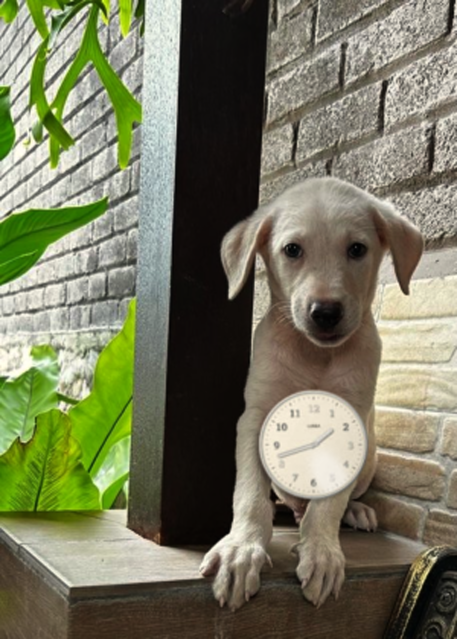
1:42
